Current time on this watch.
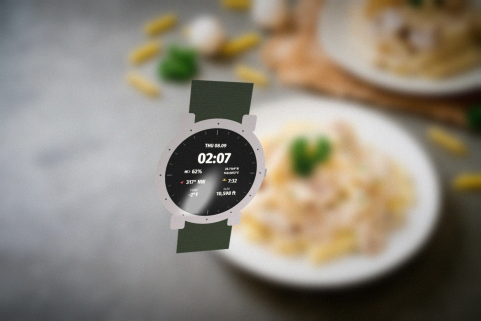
2:07
